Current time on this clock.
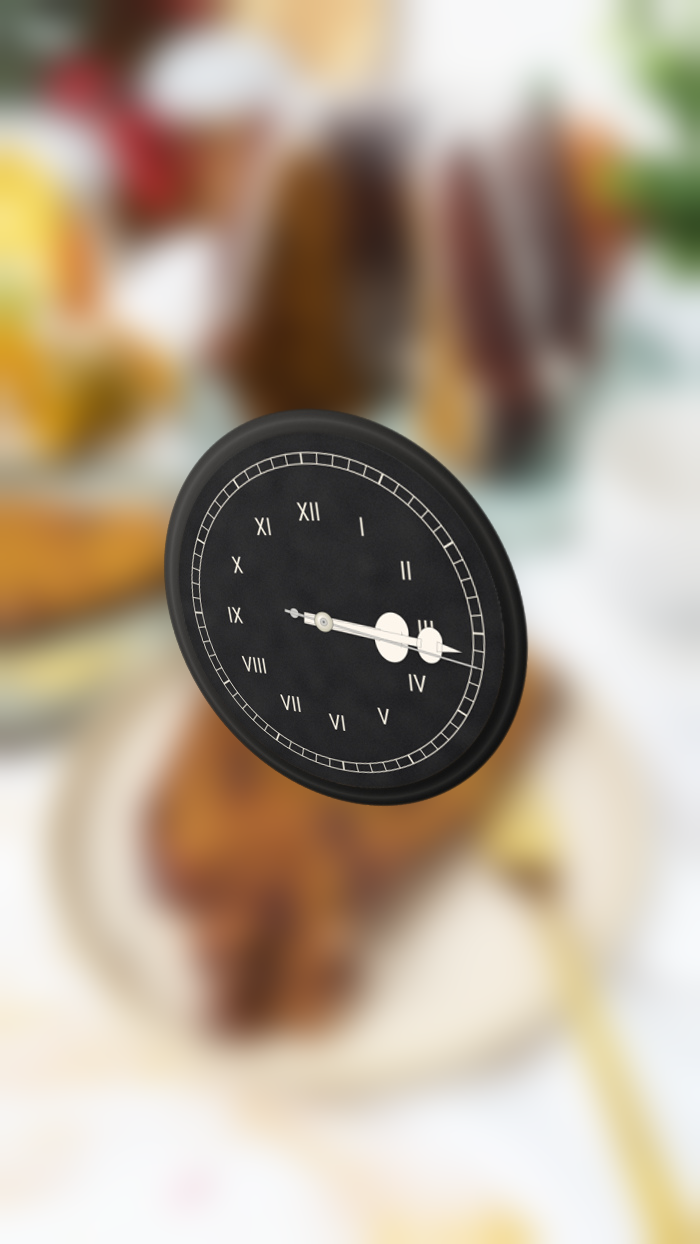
3:16:17
